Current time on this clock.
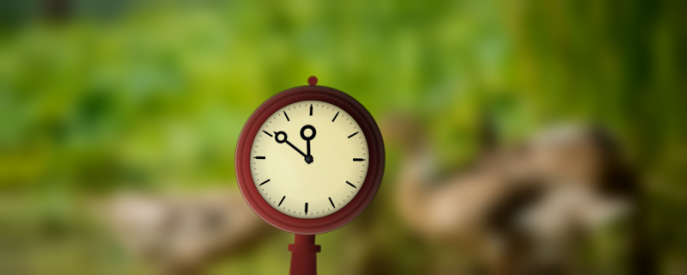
11:51
